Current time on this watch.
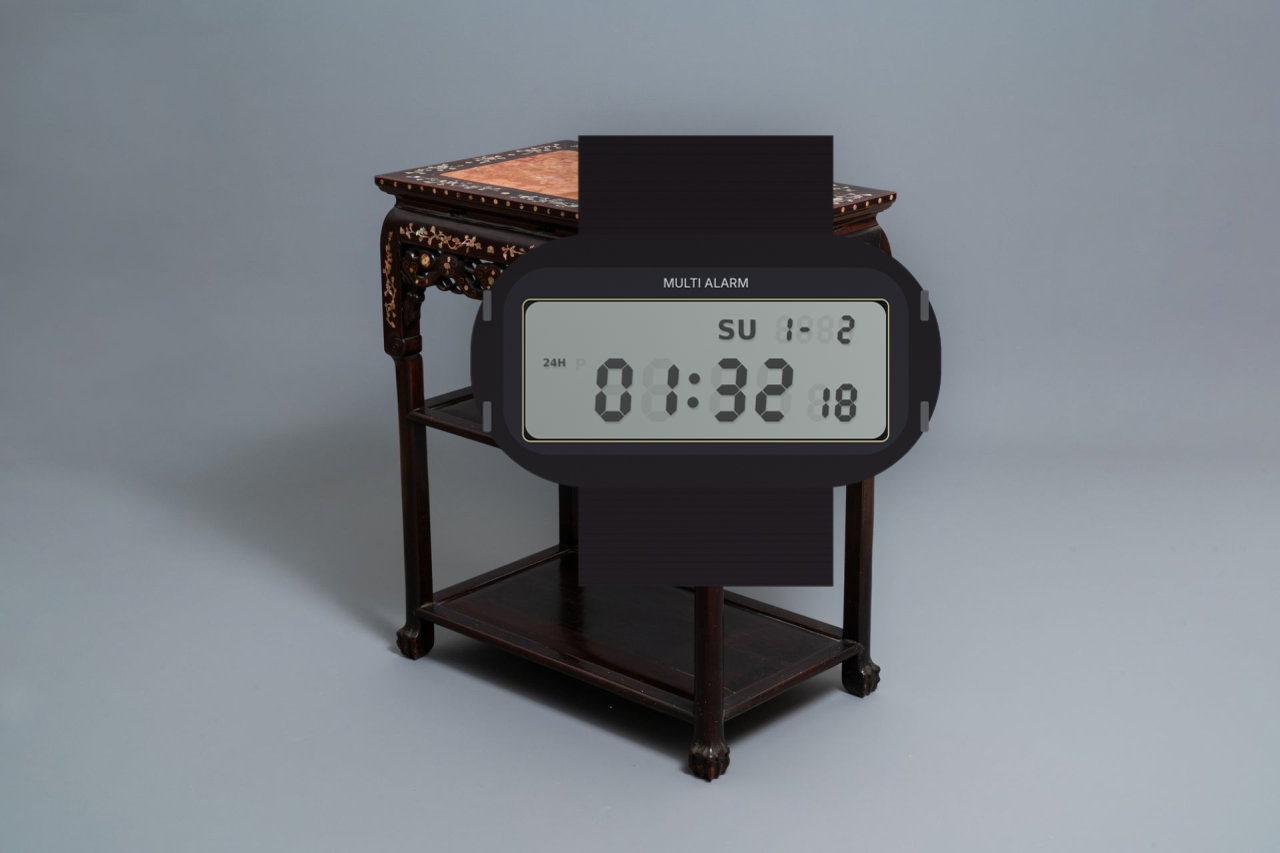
1:32:18
